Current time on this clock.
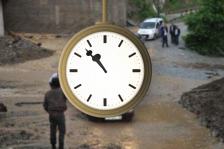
10:53
